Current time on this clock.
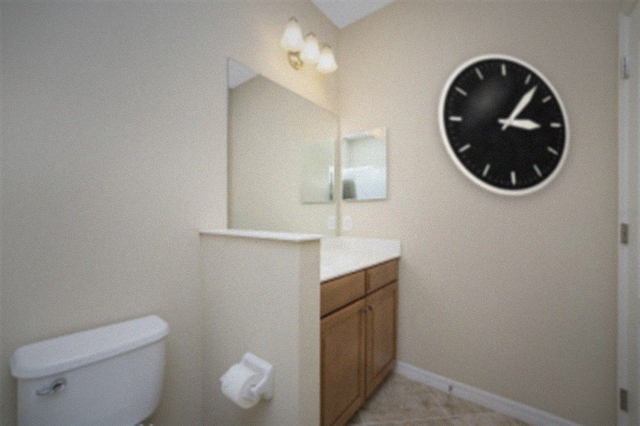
3:07
